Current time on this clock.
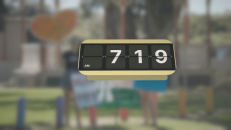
7:19
